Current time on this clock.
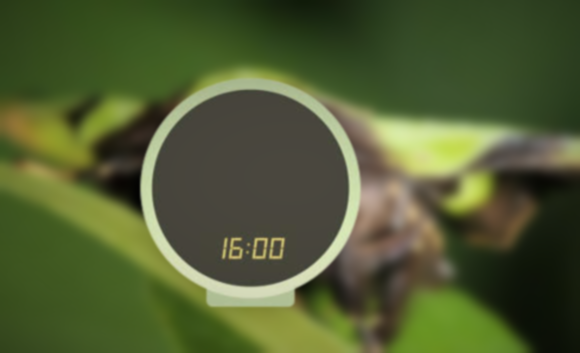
16:00
